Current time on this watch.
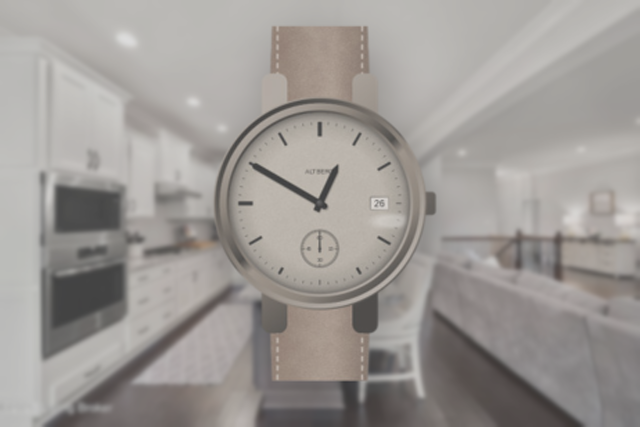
12:50
